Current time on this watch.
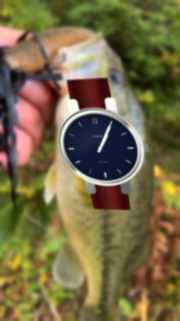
1:05
